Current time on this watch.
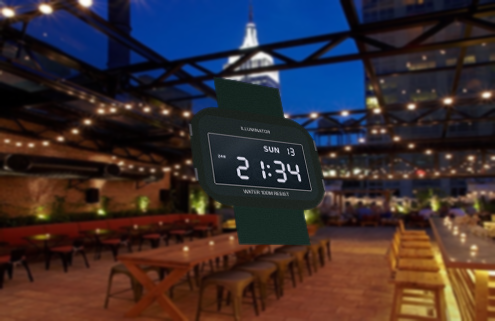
21:34
